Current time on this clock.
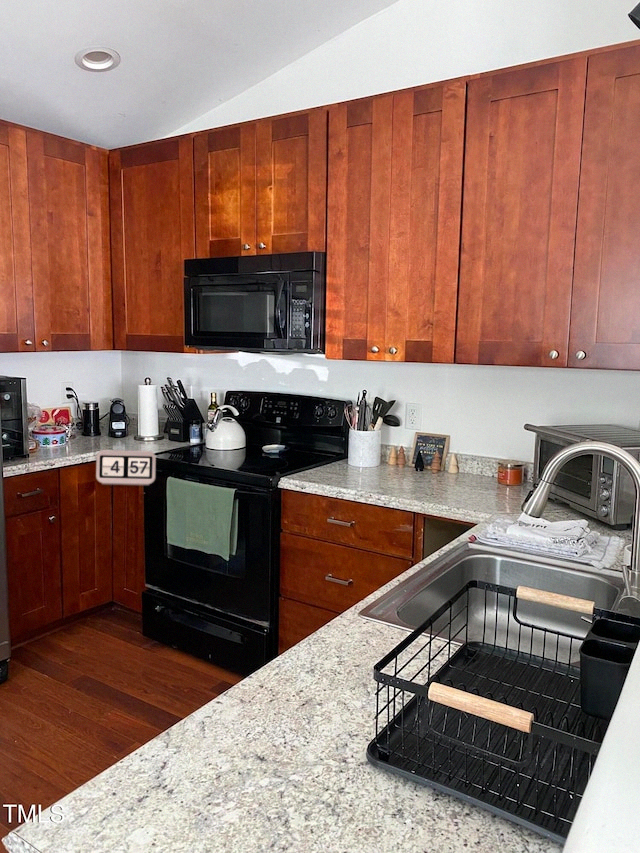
4:57
